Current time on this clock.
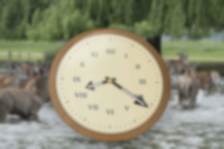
8:21
